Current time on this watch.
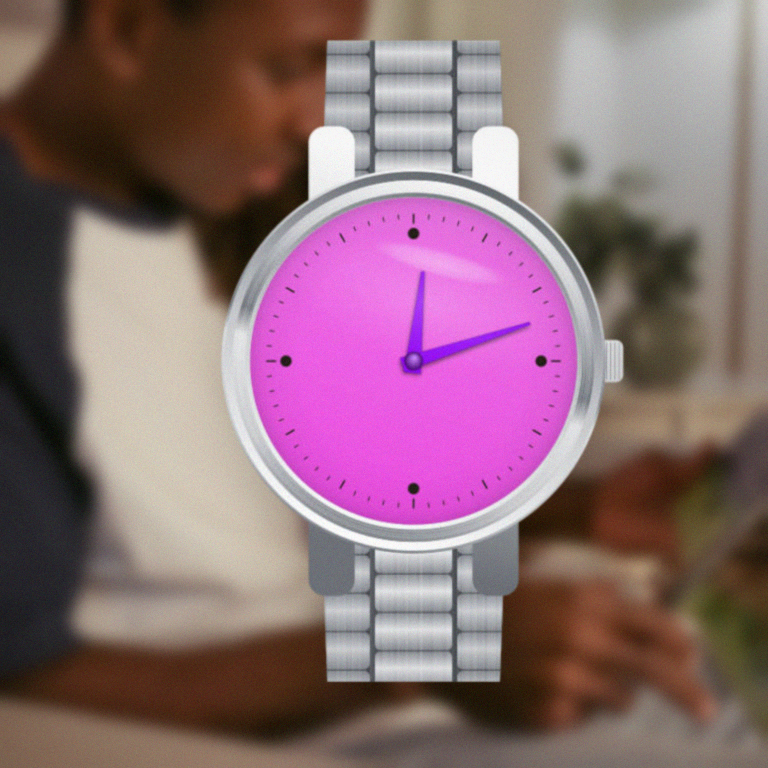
12:12
